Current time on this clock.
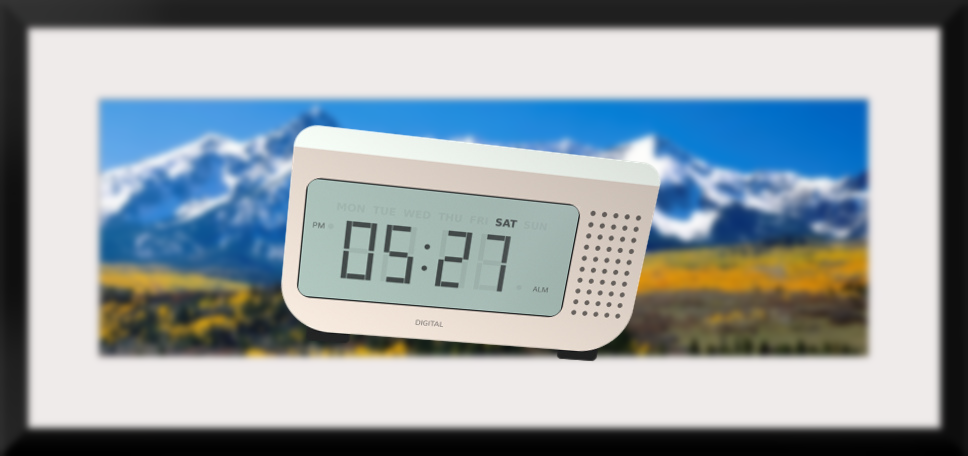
5:27
